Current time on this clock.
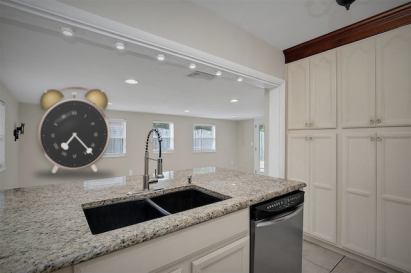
7:23
